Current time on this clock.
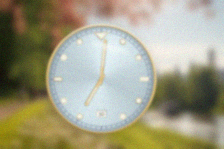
7:01
